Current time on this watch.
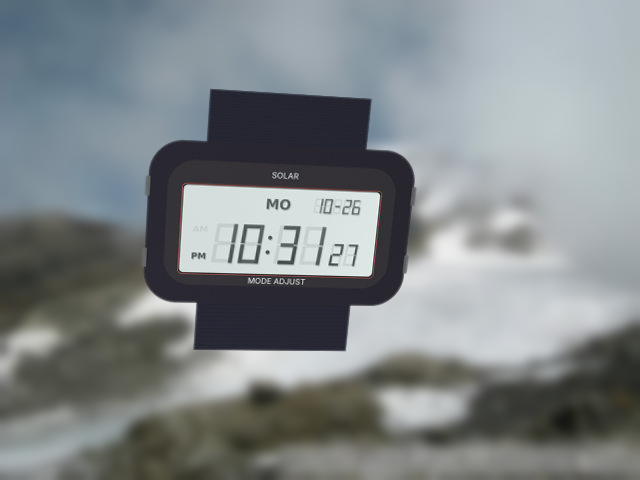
10:31:27
